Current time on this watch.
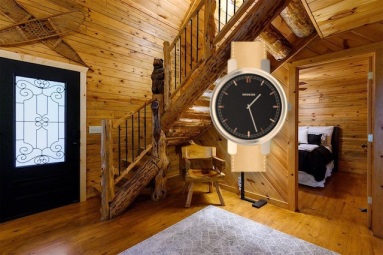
1:27
